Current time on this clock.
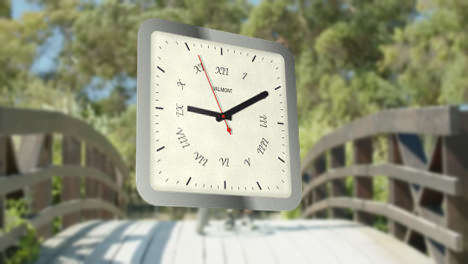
9:09:56
